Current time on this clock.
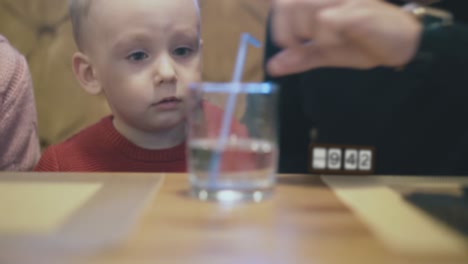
9:42
